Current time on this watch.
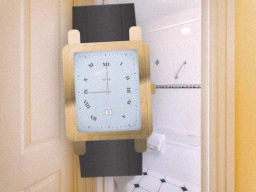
9:00
